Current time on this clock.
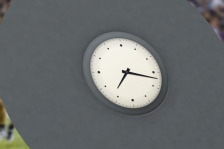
7:17
